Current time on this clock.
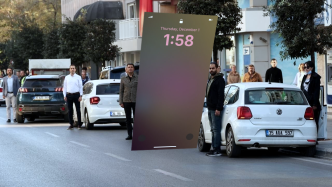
1:58
